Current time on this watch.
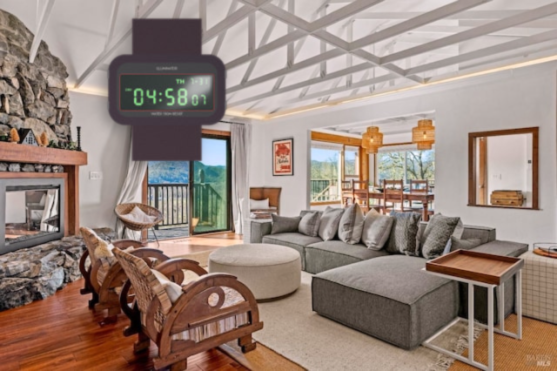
4:58:07
